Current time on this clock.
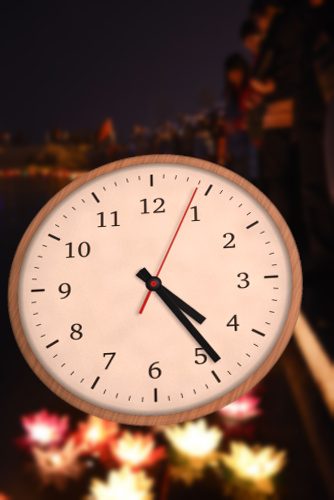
4:24:04
